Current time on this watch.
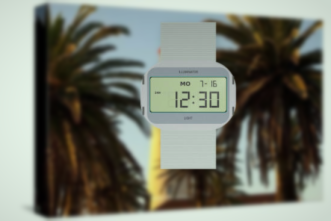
12:30
